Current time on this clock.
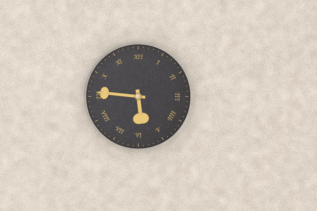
5:46
